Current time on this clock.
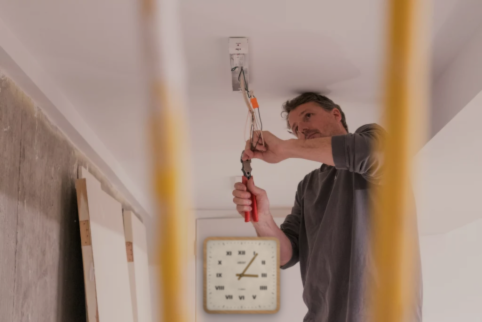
3:06
